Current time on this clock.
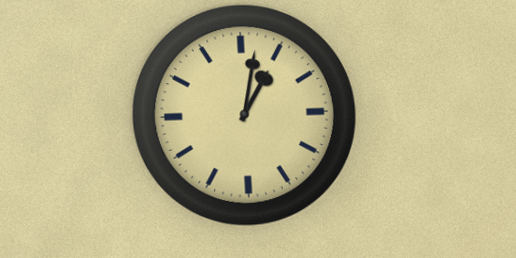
1:02
